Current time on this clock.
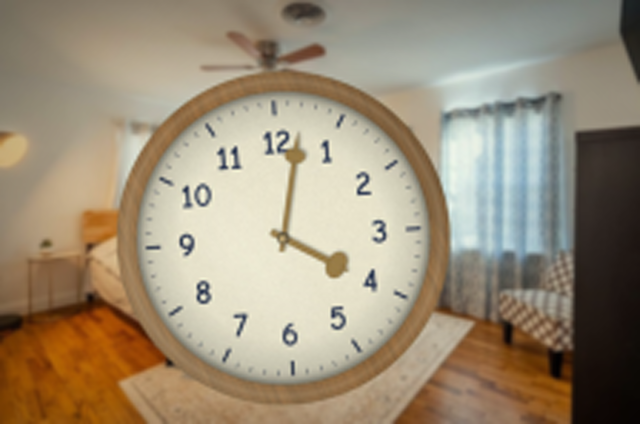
4:02
